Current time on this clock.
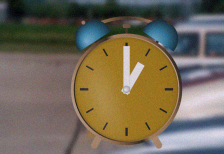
1:00
